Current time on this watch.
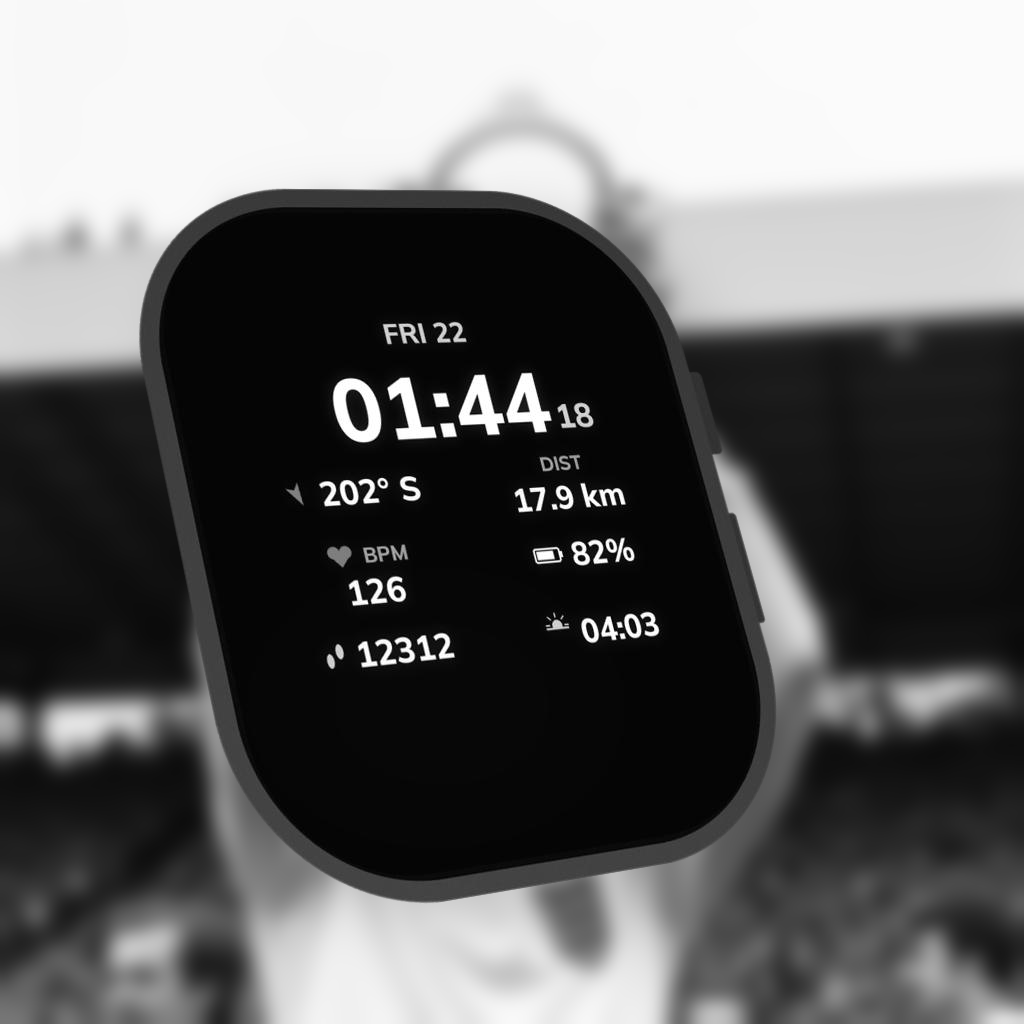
1:44:18
